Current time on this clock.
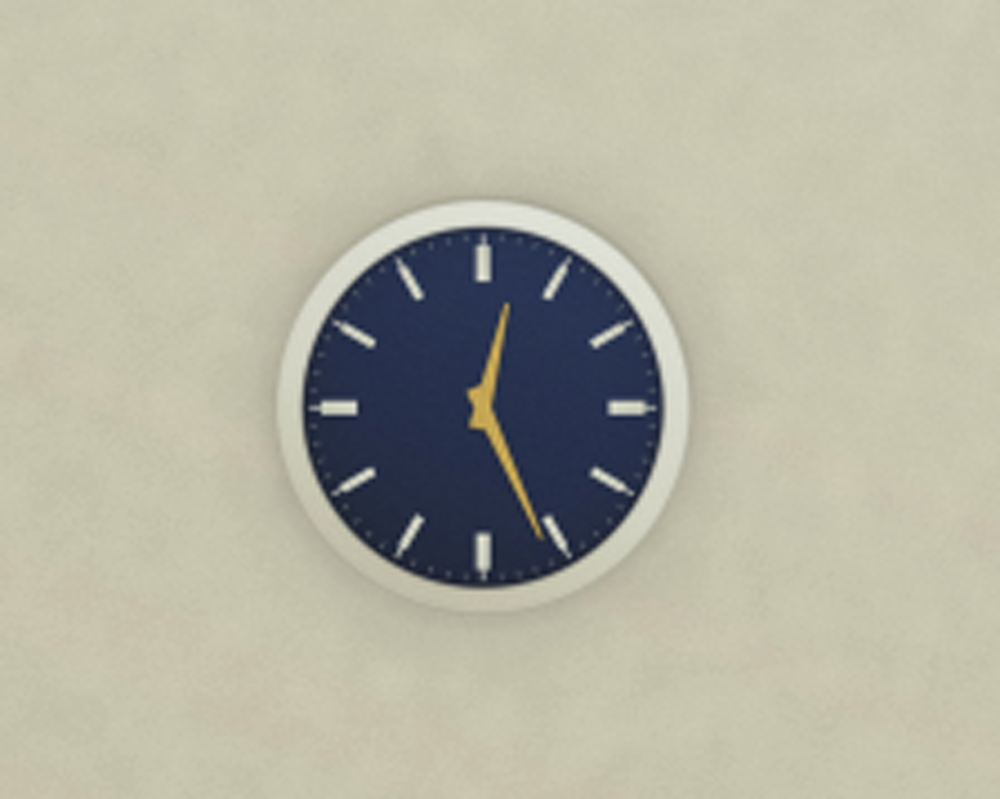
12:26
